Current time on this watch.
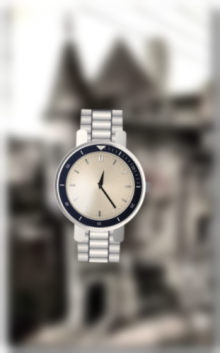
12:24
